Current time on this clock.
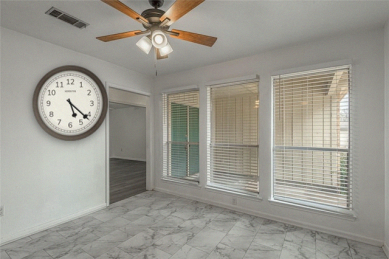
5:22
